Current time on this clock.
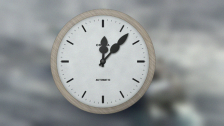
12:07
